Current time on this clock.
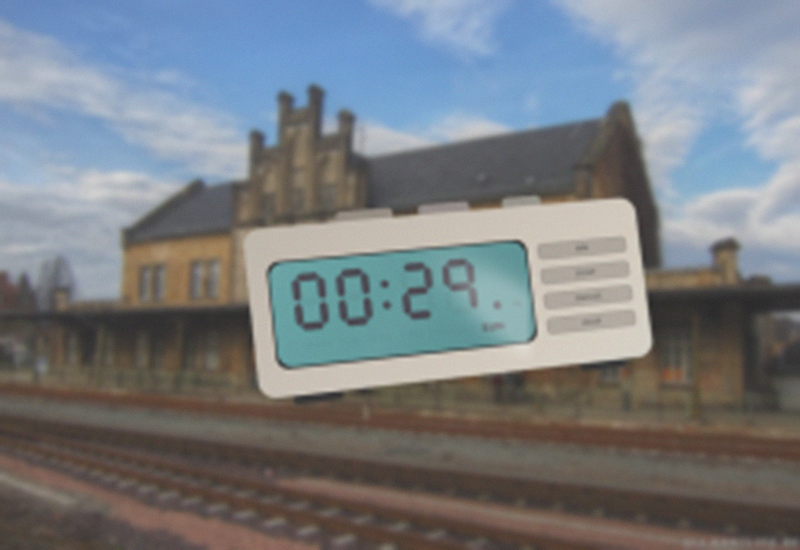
0:29
